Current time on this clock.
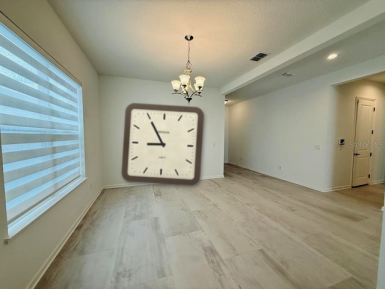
8:55
